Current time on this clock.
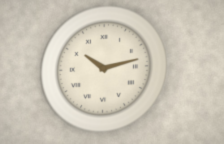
10:13
